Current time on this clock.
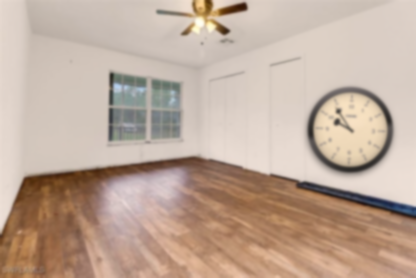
9:54
